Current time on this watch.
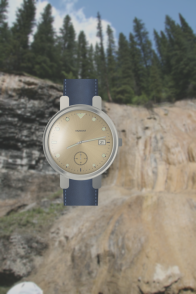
8:13
